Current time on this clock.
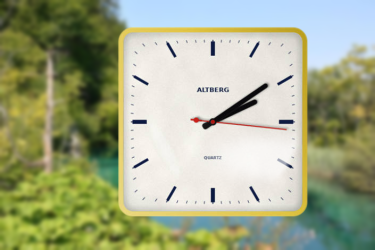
2:09:16
